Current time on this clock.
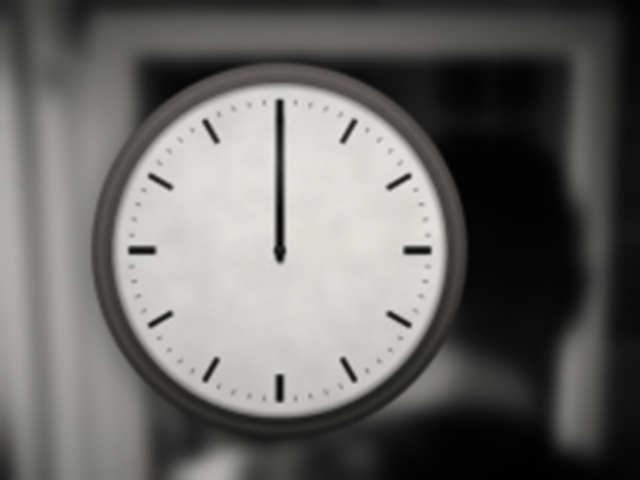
12:00
